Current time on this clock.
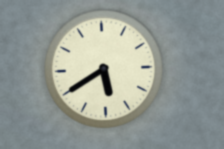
5:40
